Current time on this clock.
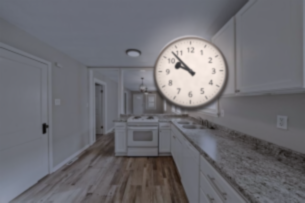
9:53
